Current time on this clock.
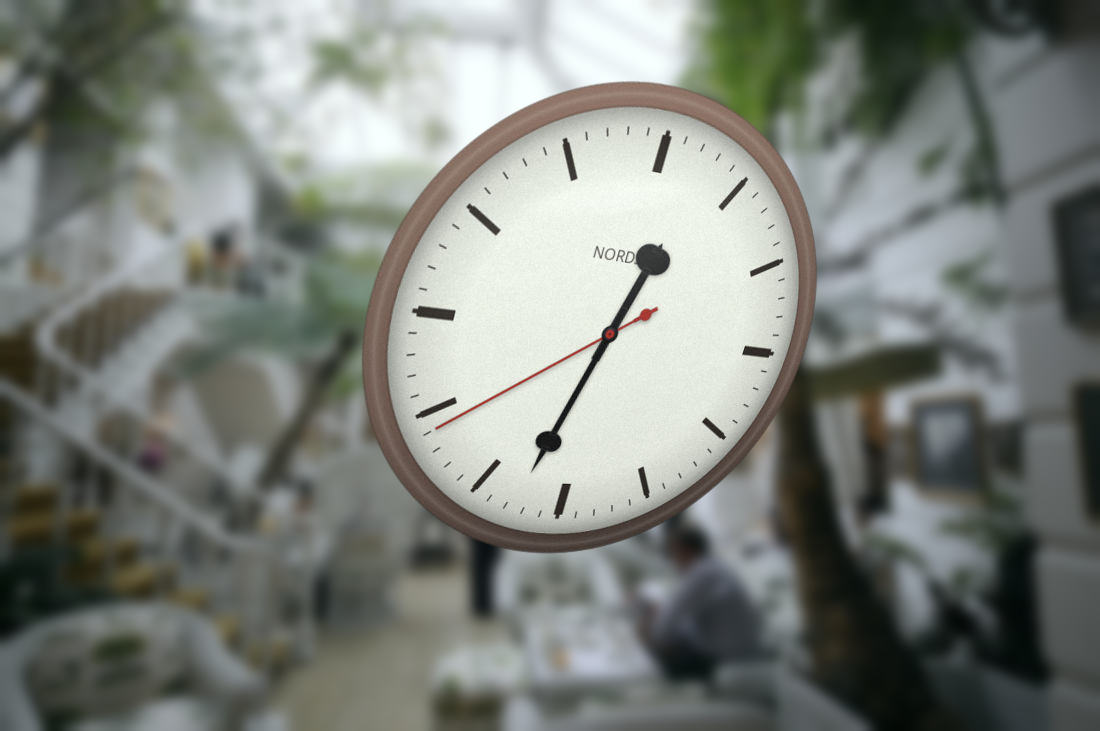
12:32:39
